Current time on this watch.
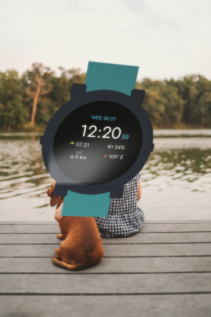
12:20
